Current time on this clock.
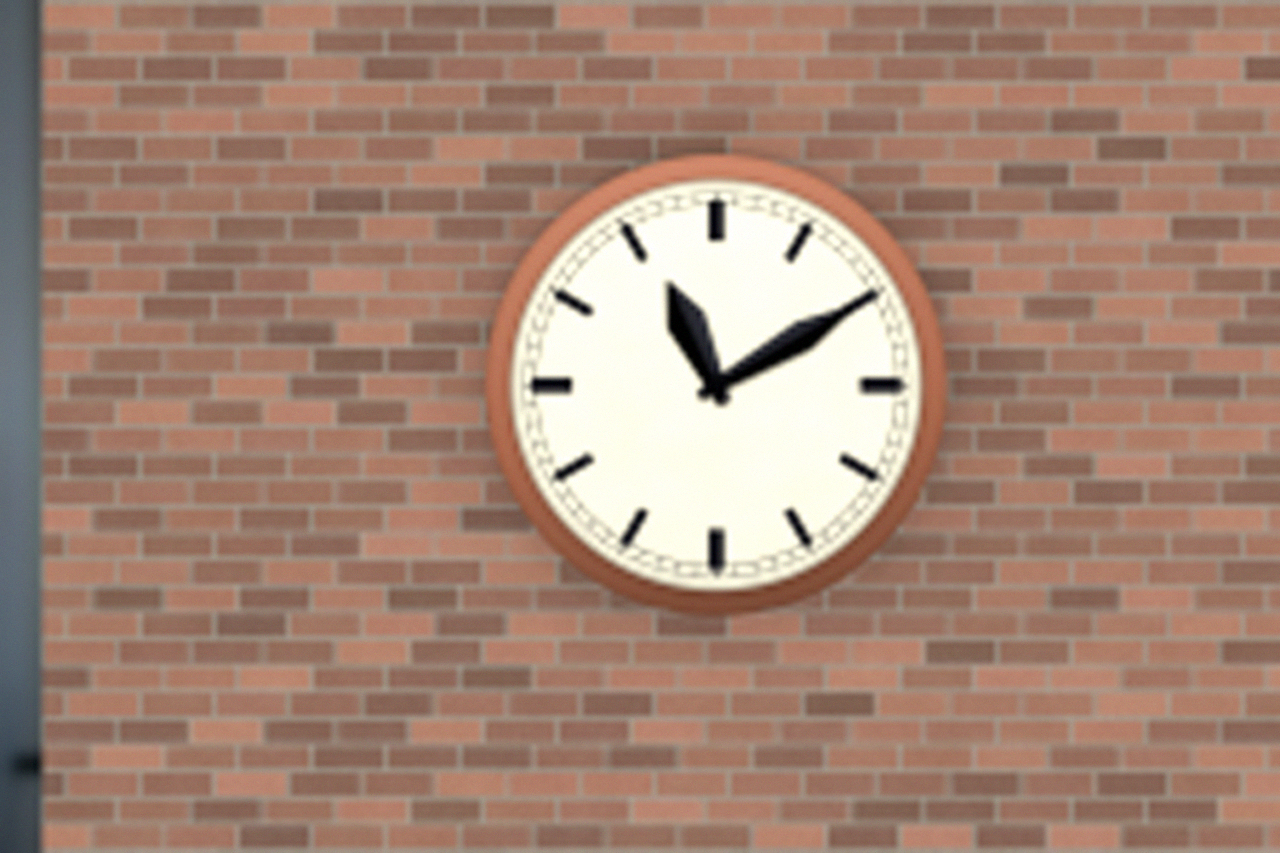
11:10
